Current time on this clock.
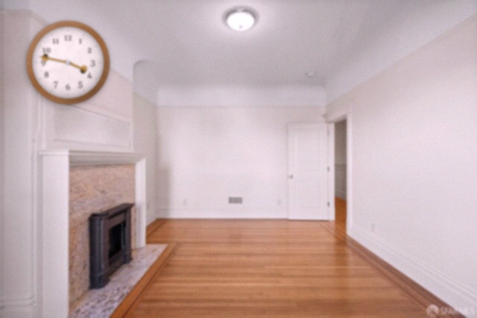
3:47
